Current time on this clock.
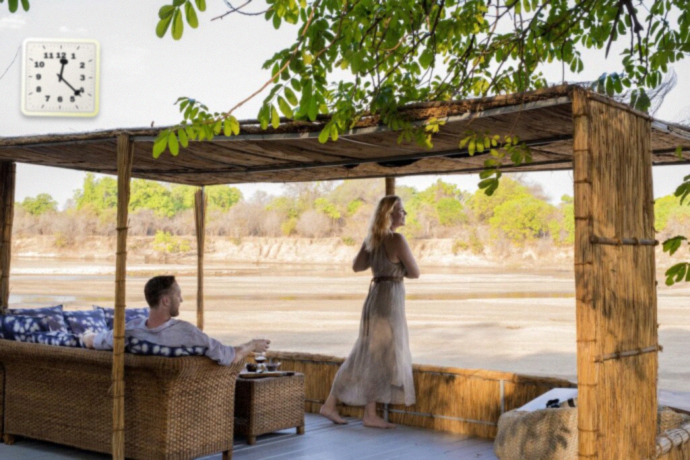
12:22
